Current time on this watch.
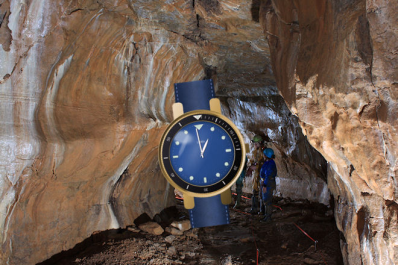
12:59
